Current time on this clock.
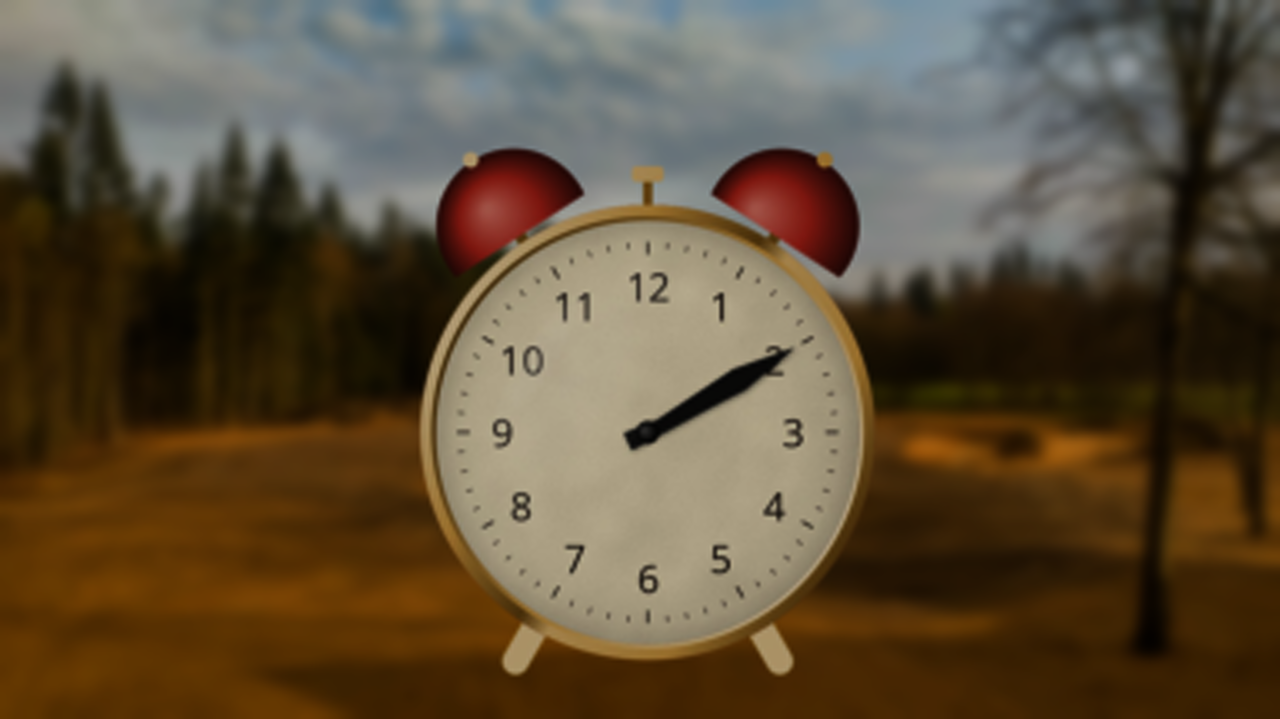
2:10
